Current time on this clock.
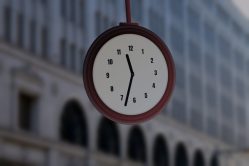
11:33
